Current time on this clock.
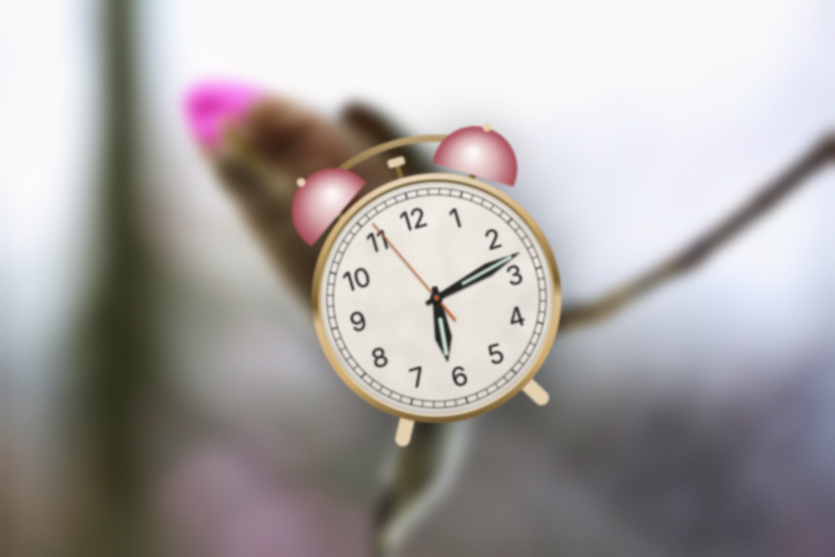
6:12:56
